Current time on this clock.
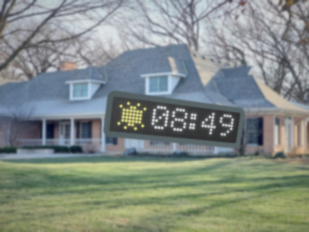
8:49
